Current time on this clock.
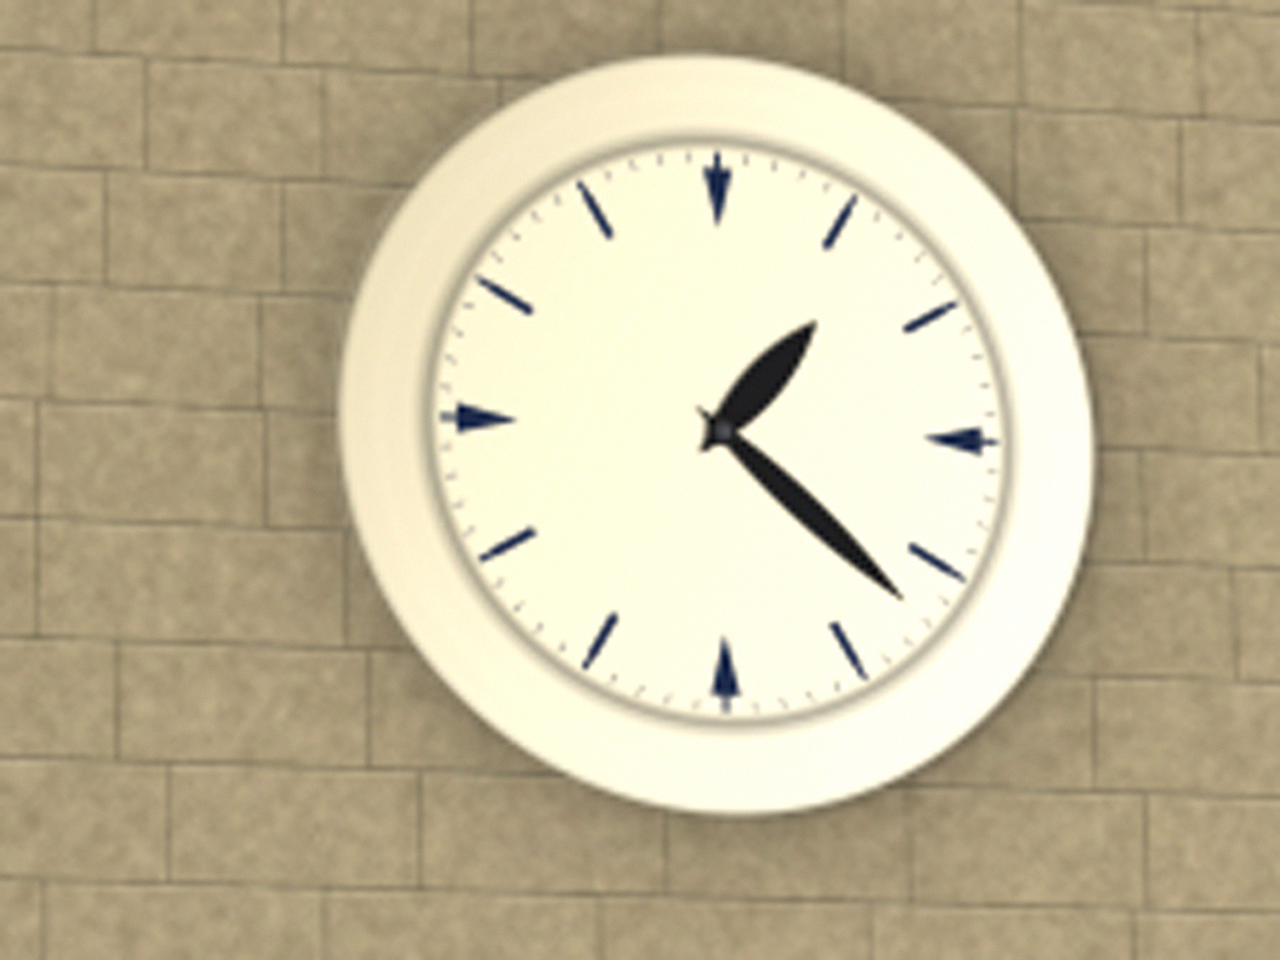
1:22
